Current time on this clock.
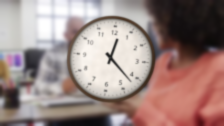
12:22
